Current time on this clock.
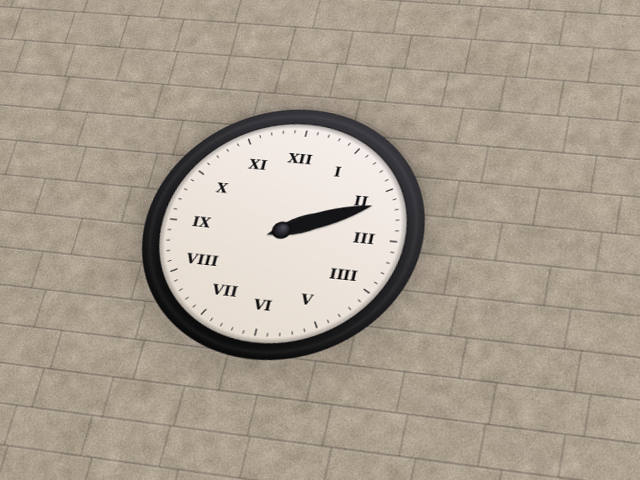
2:11
